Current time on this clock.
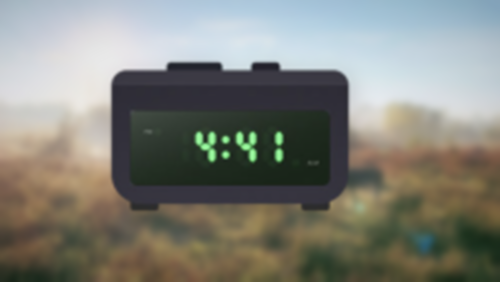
4:41
